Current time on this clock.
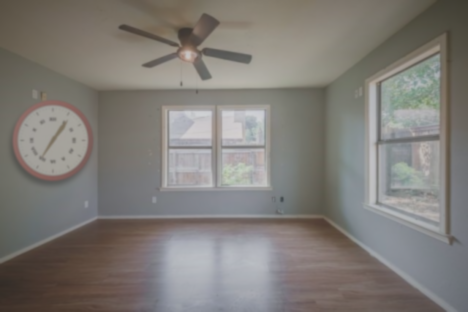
7:06
